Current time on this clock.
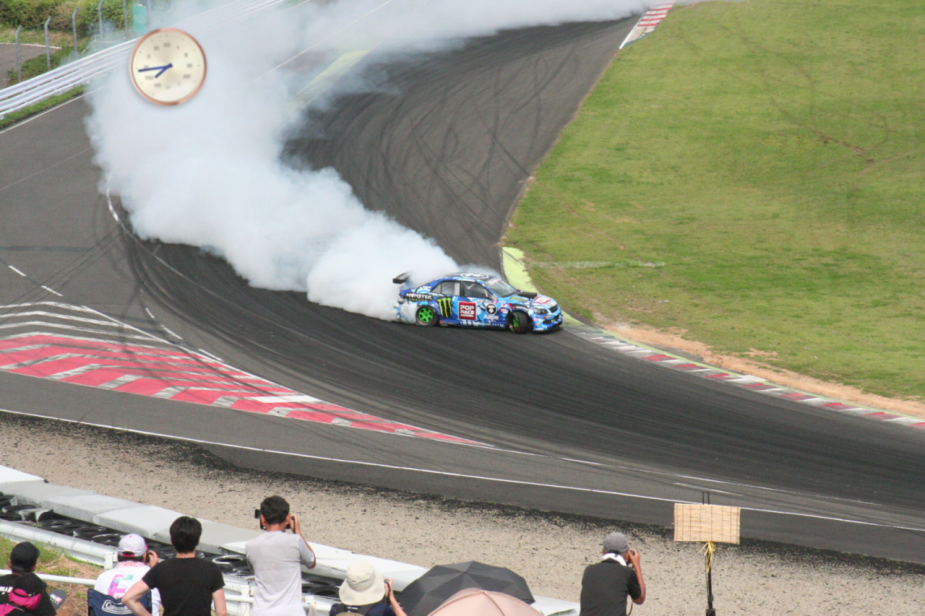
7:44
